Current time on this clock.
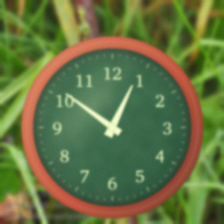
12:51
